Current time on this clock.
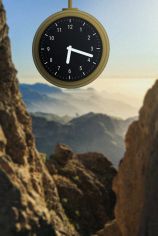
6:18
